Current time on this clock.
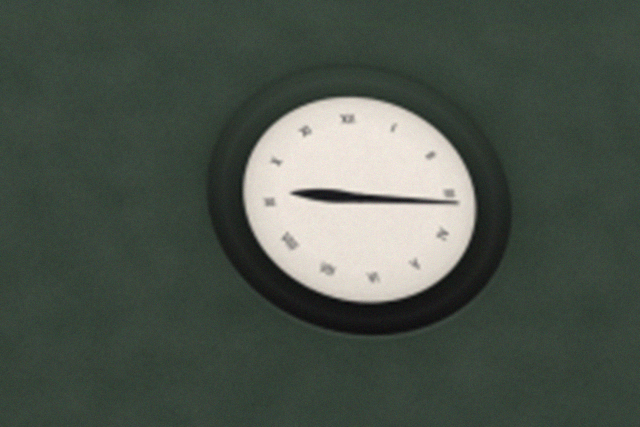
9:16
